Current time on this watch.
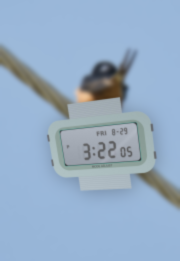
3:22:05
